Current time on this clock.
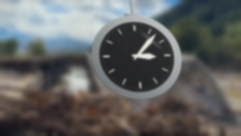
3:07
